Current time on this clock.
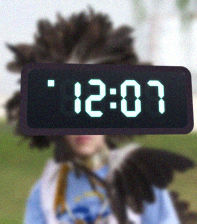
12:07
